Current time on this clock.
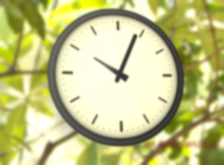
10:04
